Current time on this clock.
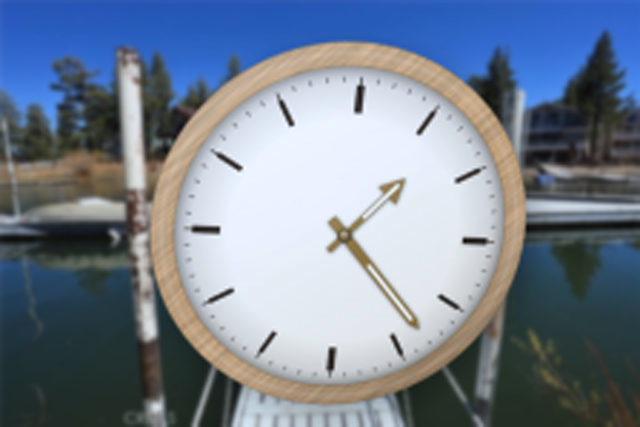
1:23
